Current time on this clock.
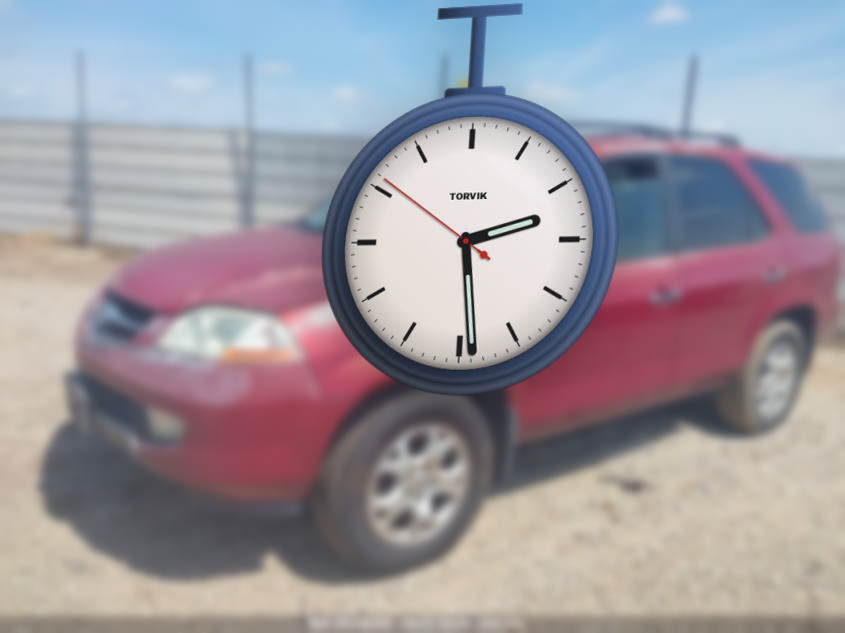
2:28:51
